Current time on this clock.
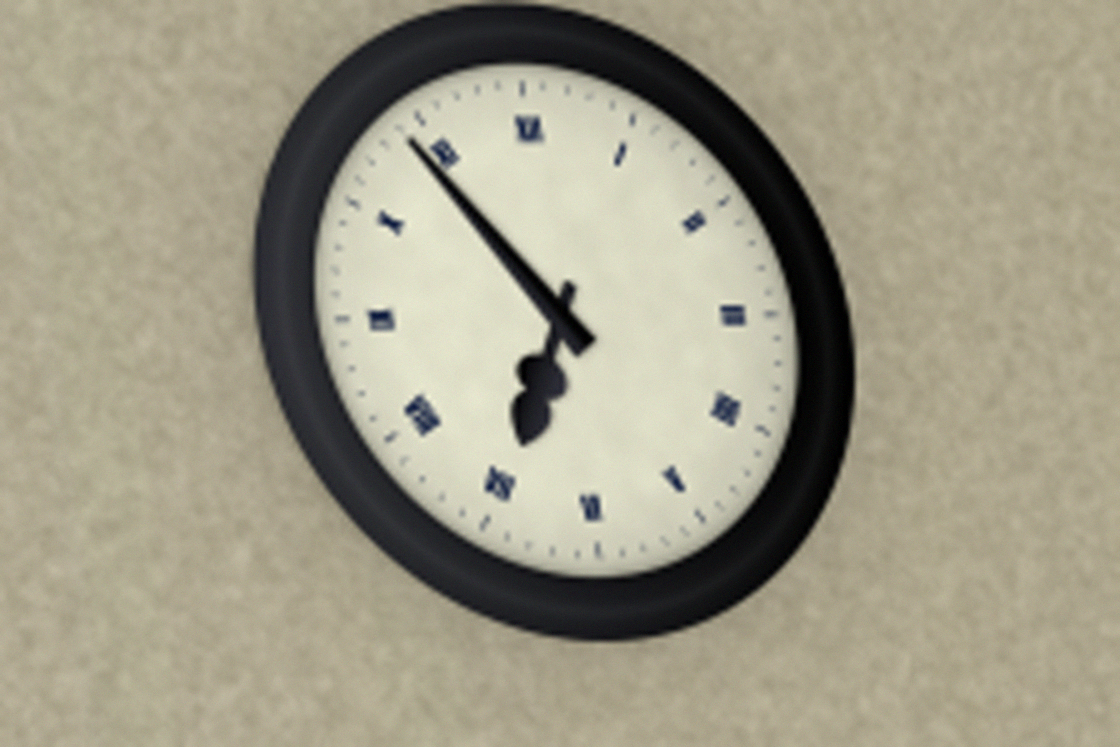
6:54
